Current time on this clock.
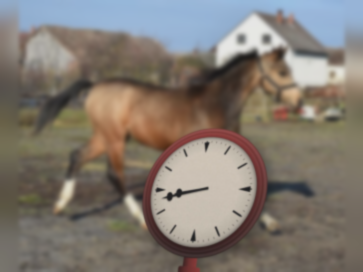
8:43
